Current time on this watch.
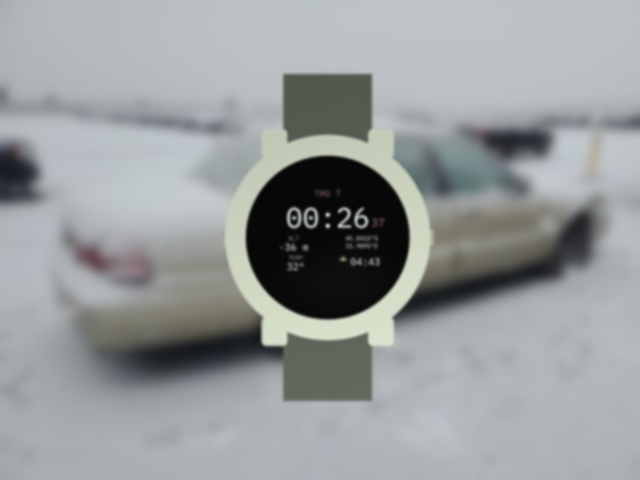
0:26
